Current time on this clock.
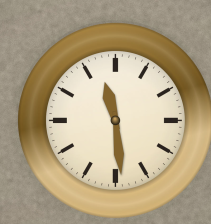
11:29
